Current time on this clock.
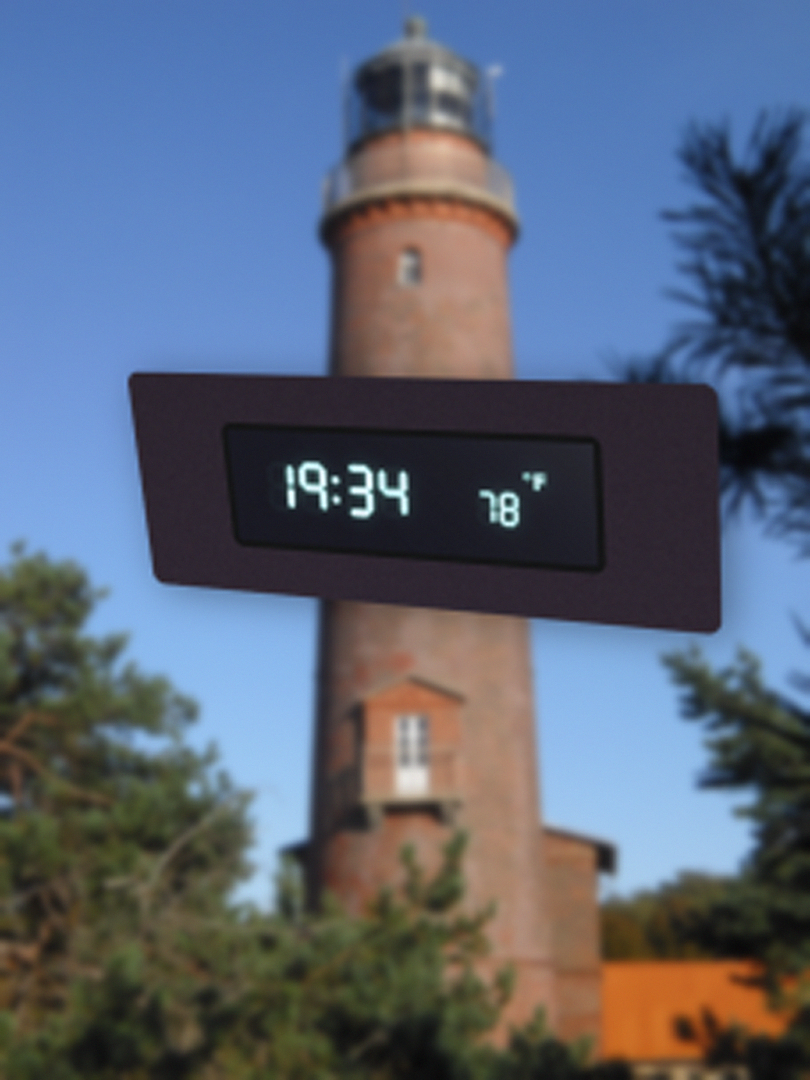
19:34
